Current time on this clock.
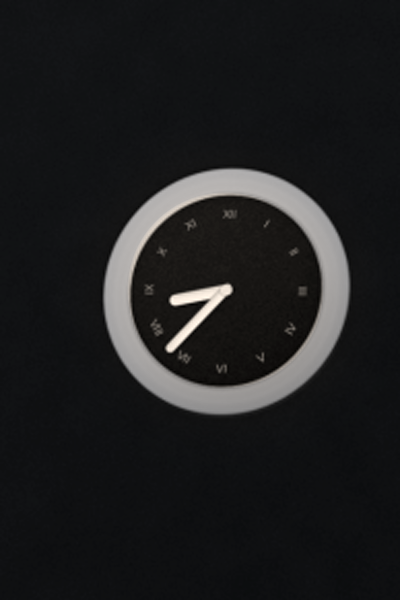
8:37
